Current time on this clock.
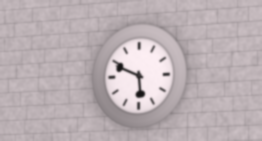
5:49
